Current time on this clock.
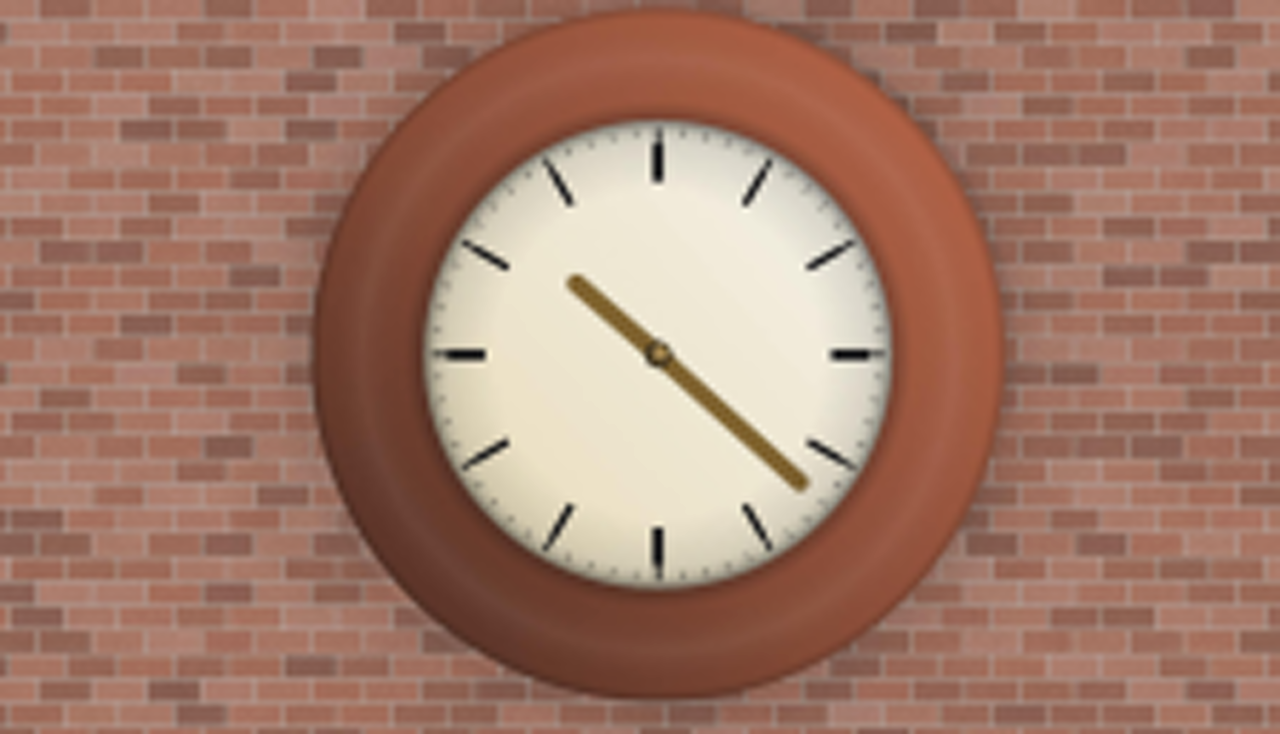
10:22
